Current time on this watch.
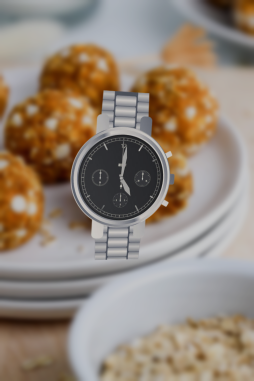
5:01
